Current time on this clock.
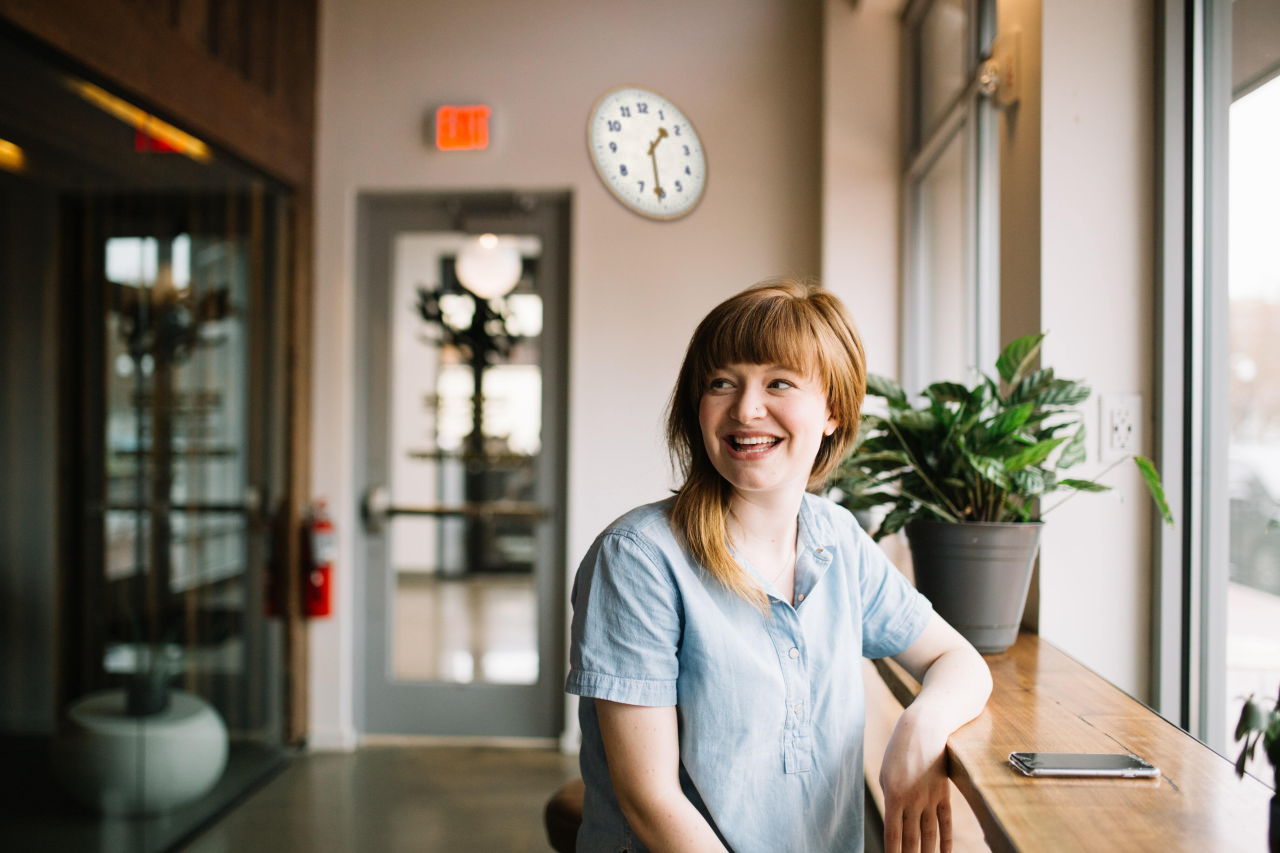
1:31
